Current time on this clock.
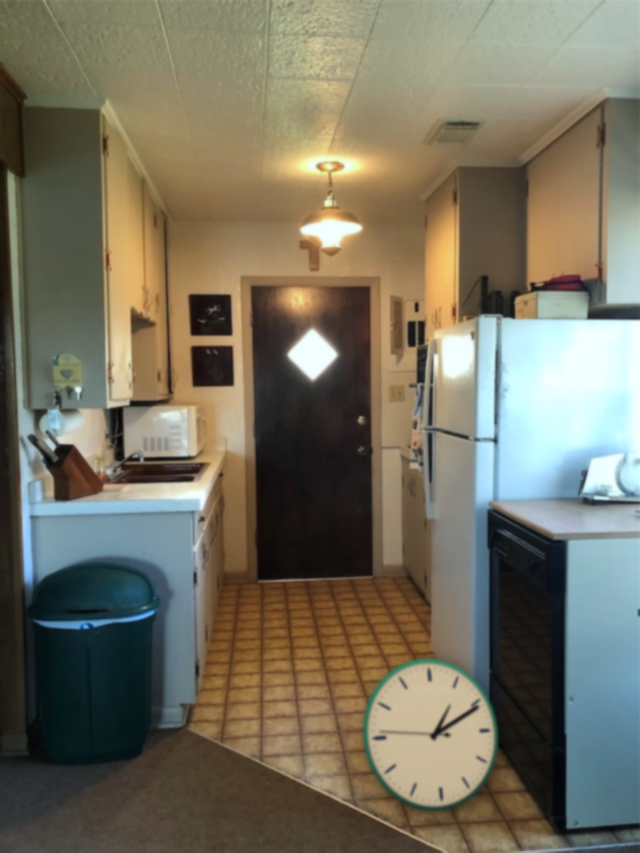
1:10:46
